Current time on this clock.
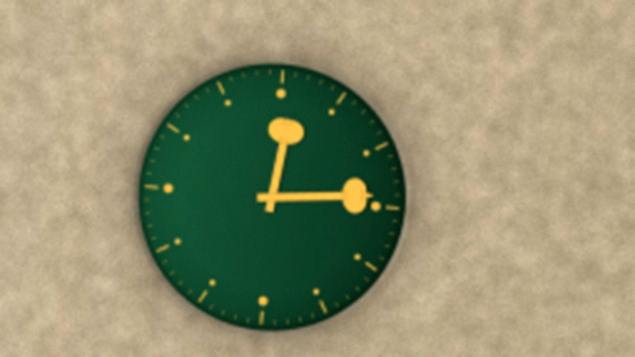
12:14
